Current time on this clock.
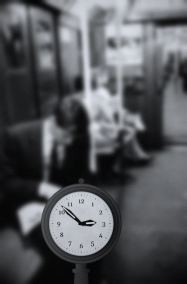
2:52
